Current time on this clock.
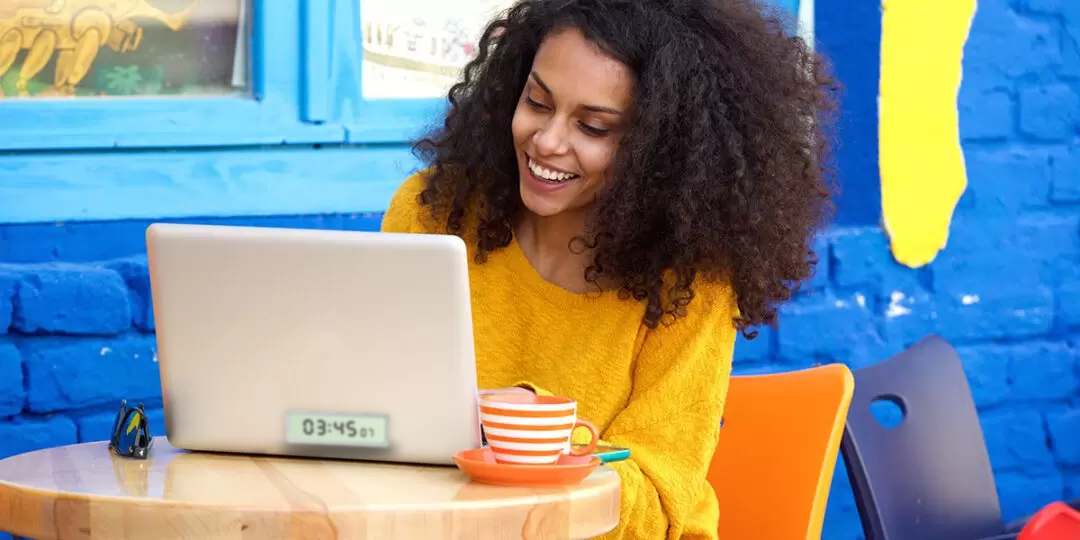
3:45
